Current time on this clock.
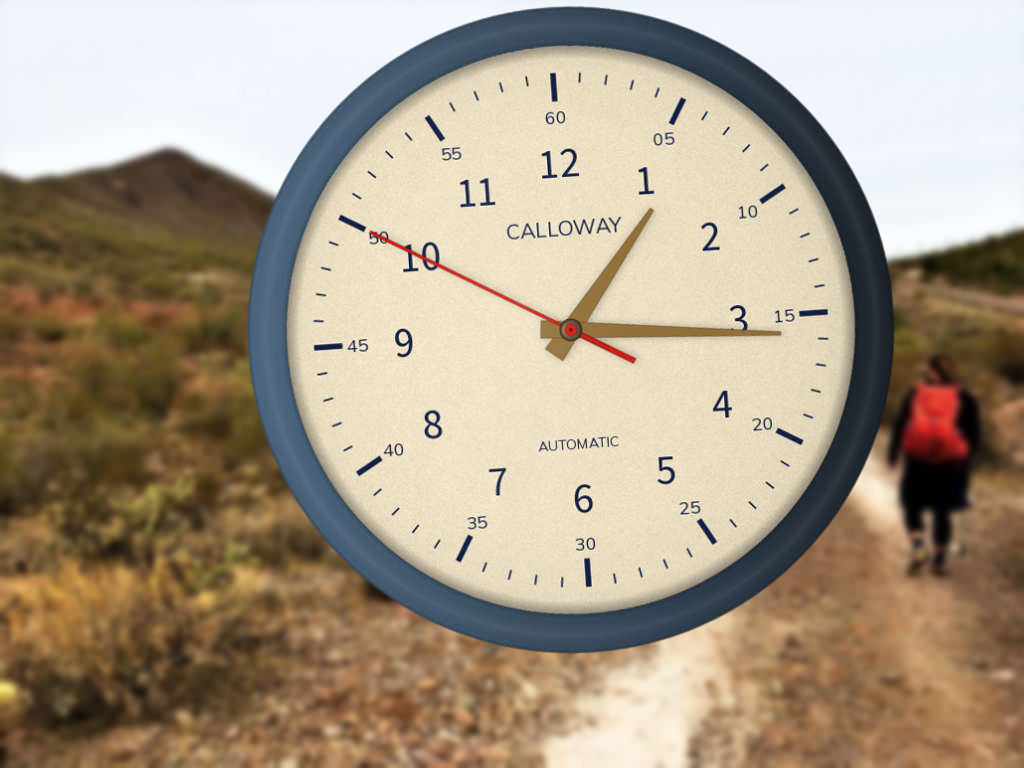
1:15:50
